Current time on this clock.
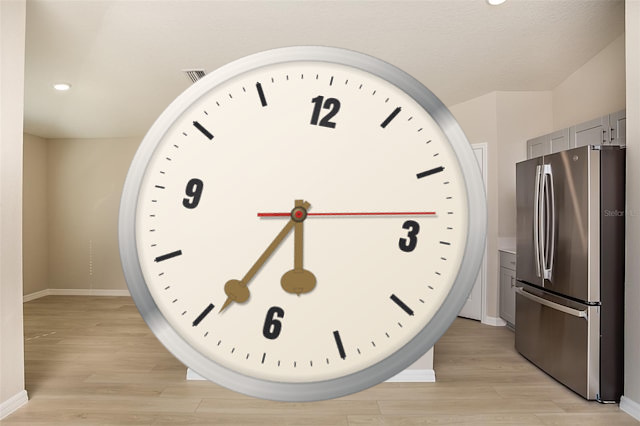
5:34:13
